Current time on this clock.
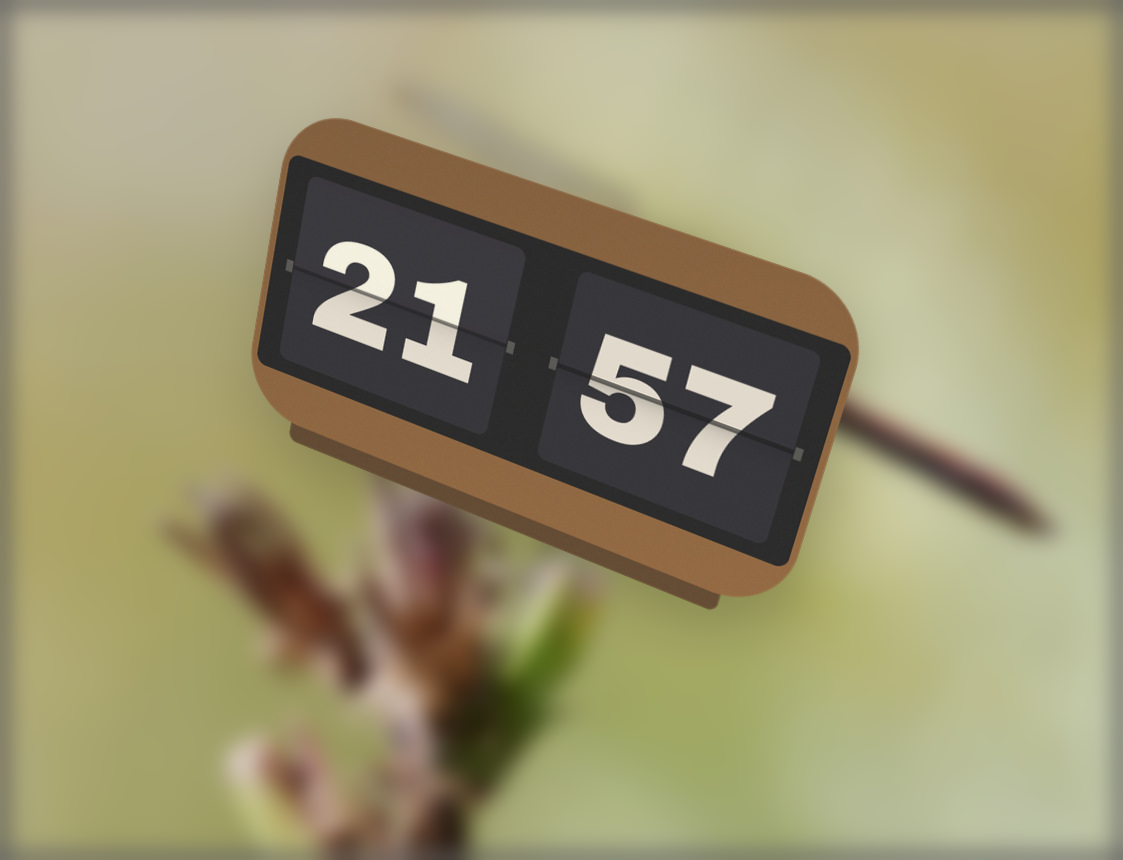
21:57
